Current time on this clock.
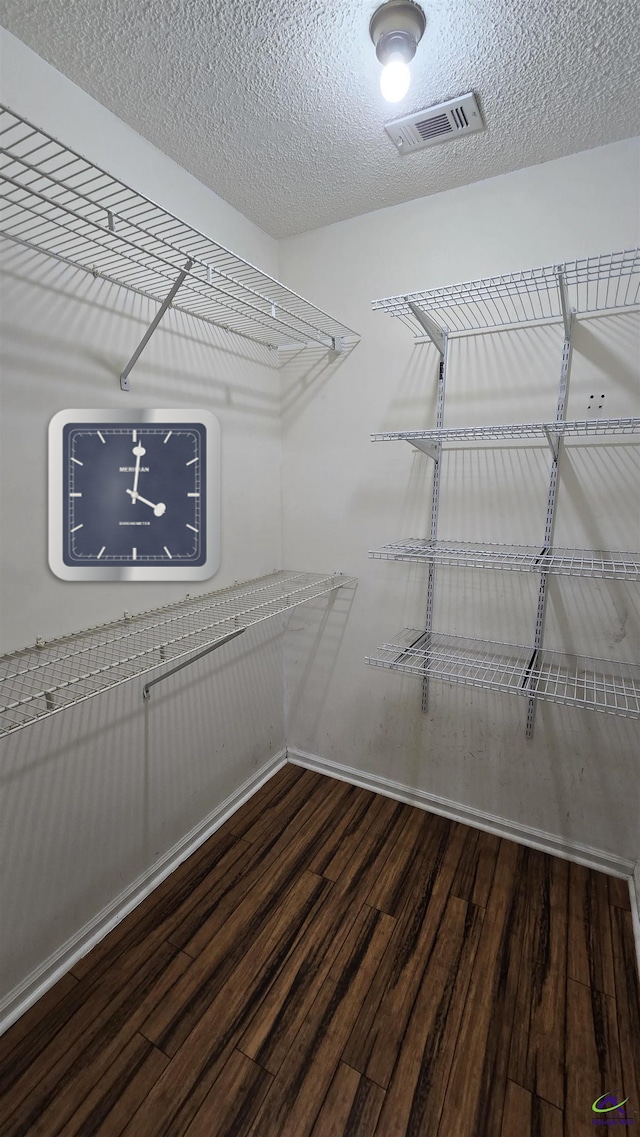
4:01
